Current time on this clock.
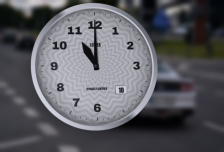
11:00
